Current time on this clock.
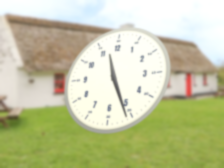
11:26
